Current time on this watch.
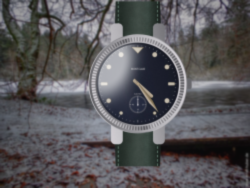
4:24
